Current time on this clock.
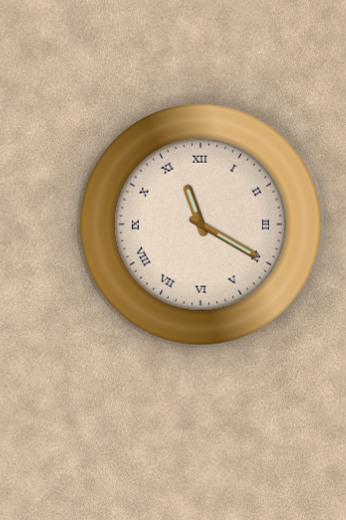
11:20
